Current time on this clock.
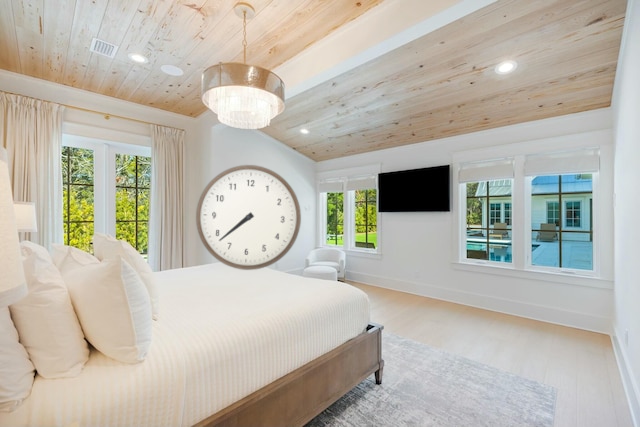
7:38
